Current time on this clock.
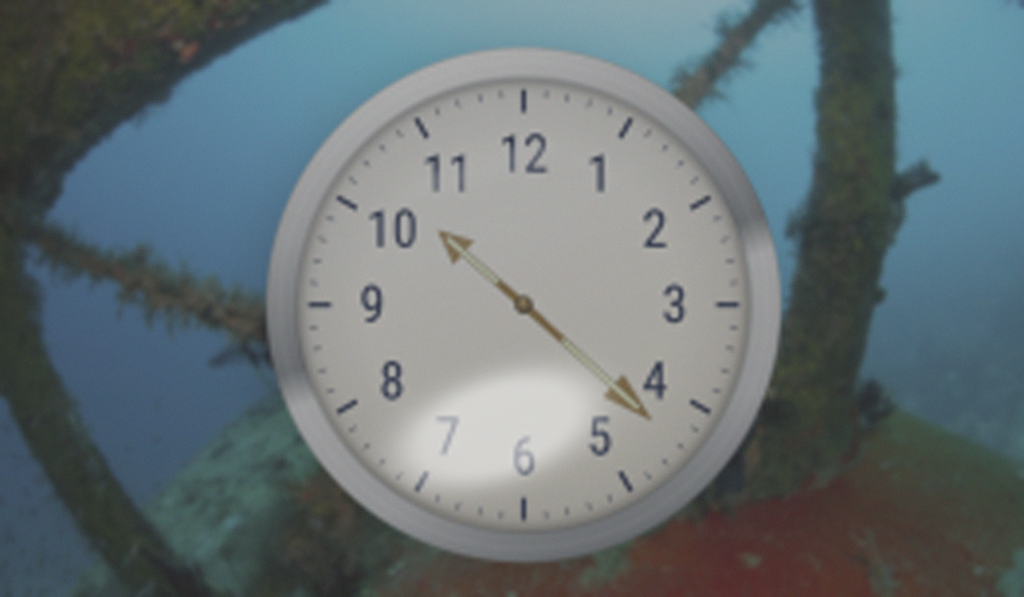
10:22
